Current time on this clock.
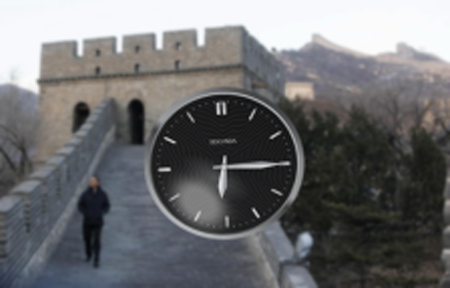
6:15
